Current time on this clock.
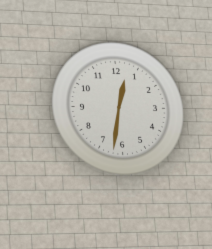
12:32
